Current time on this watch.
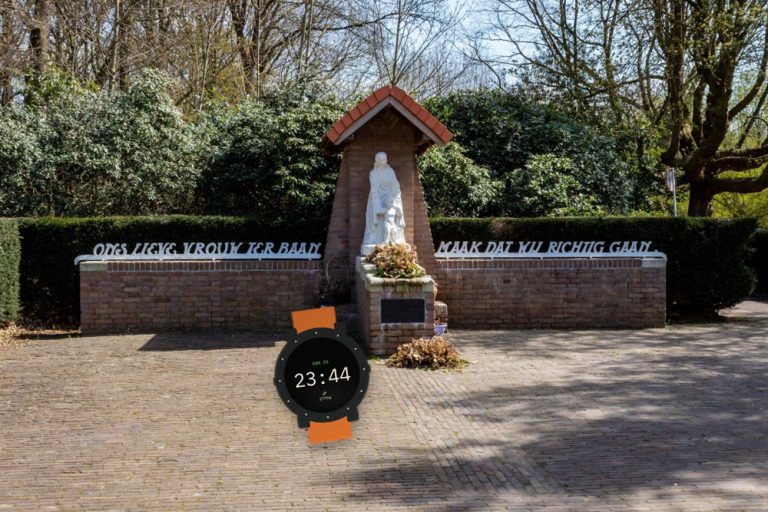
23:44
